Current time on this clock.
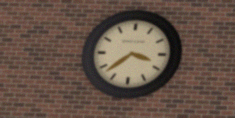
3:38
